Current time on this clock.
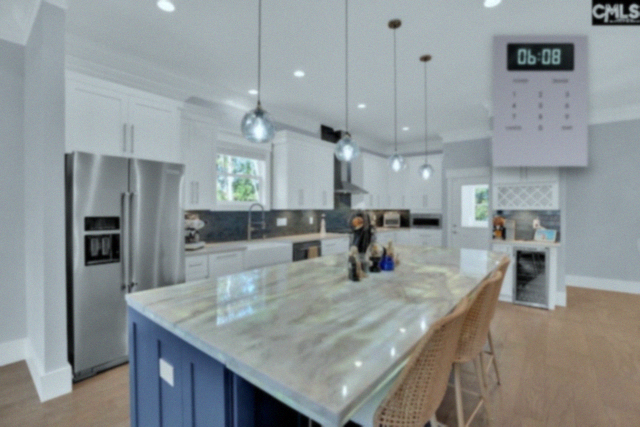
6:08
